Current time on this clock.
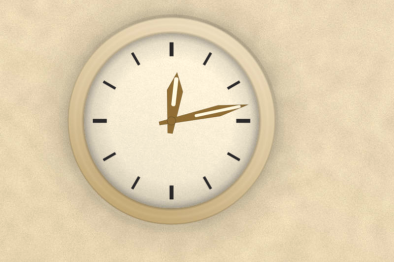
12:13
